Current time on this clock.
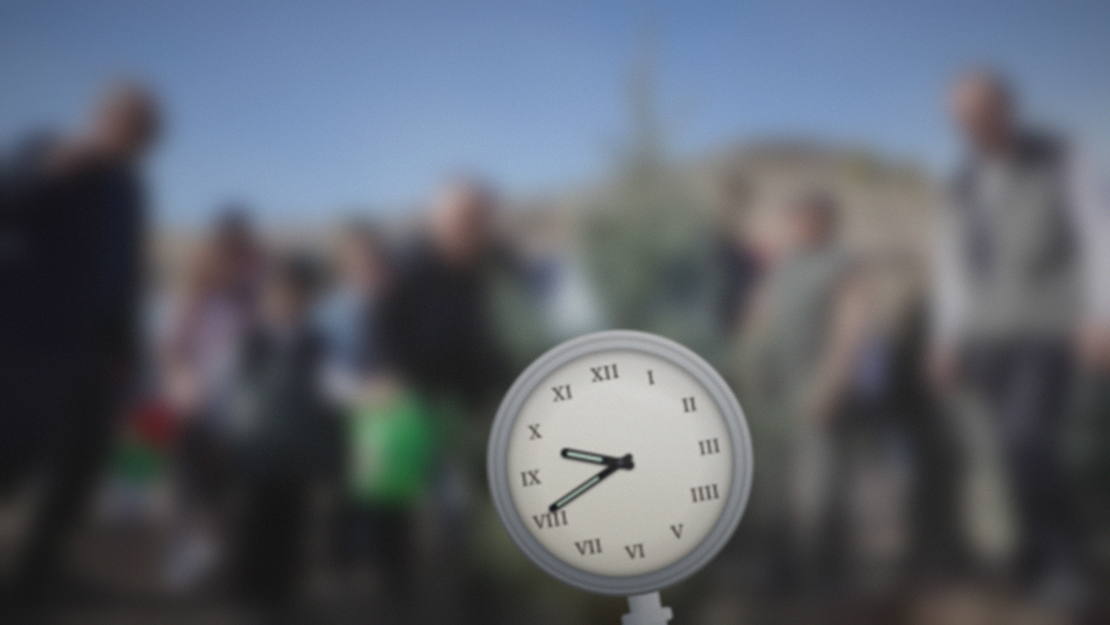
9:41
